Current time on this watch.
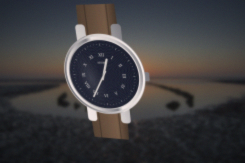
12:35
